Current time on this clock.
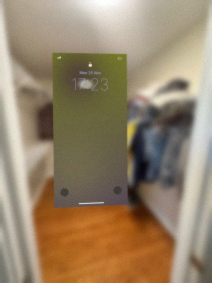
17:23
